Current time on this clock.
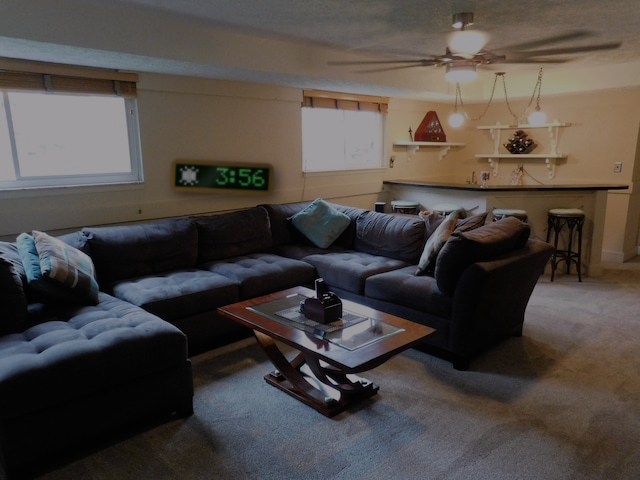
3:56
